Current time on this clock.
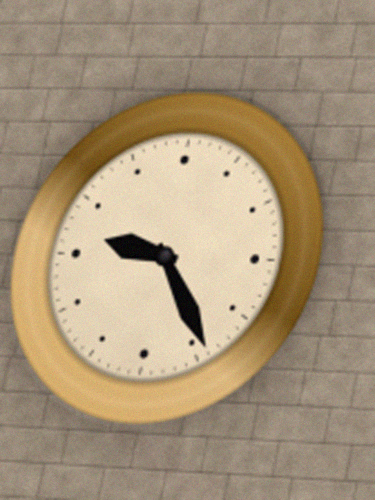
9:24
